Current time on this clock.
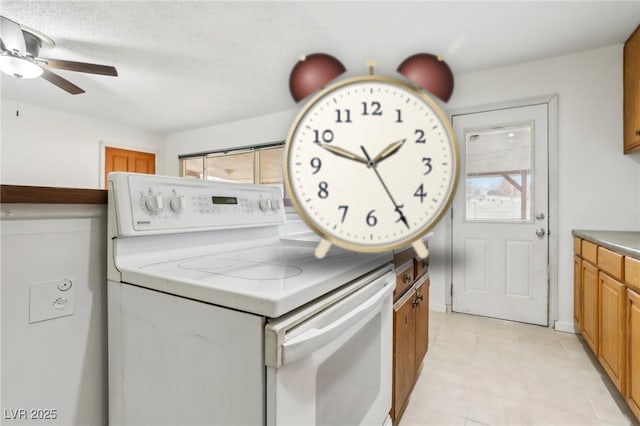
1:48:25
